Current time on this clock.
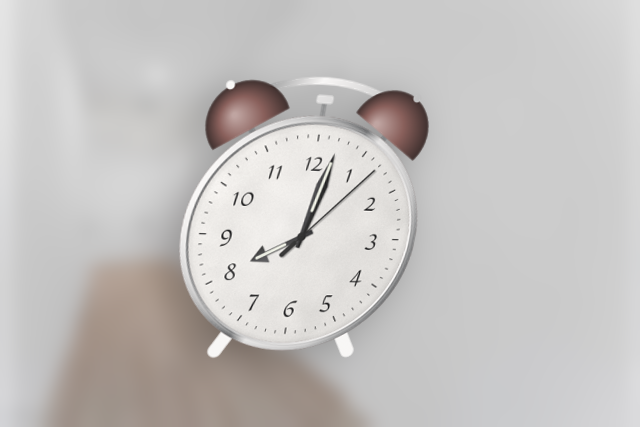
8:02:07
